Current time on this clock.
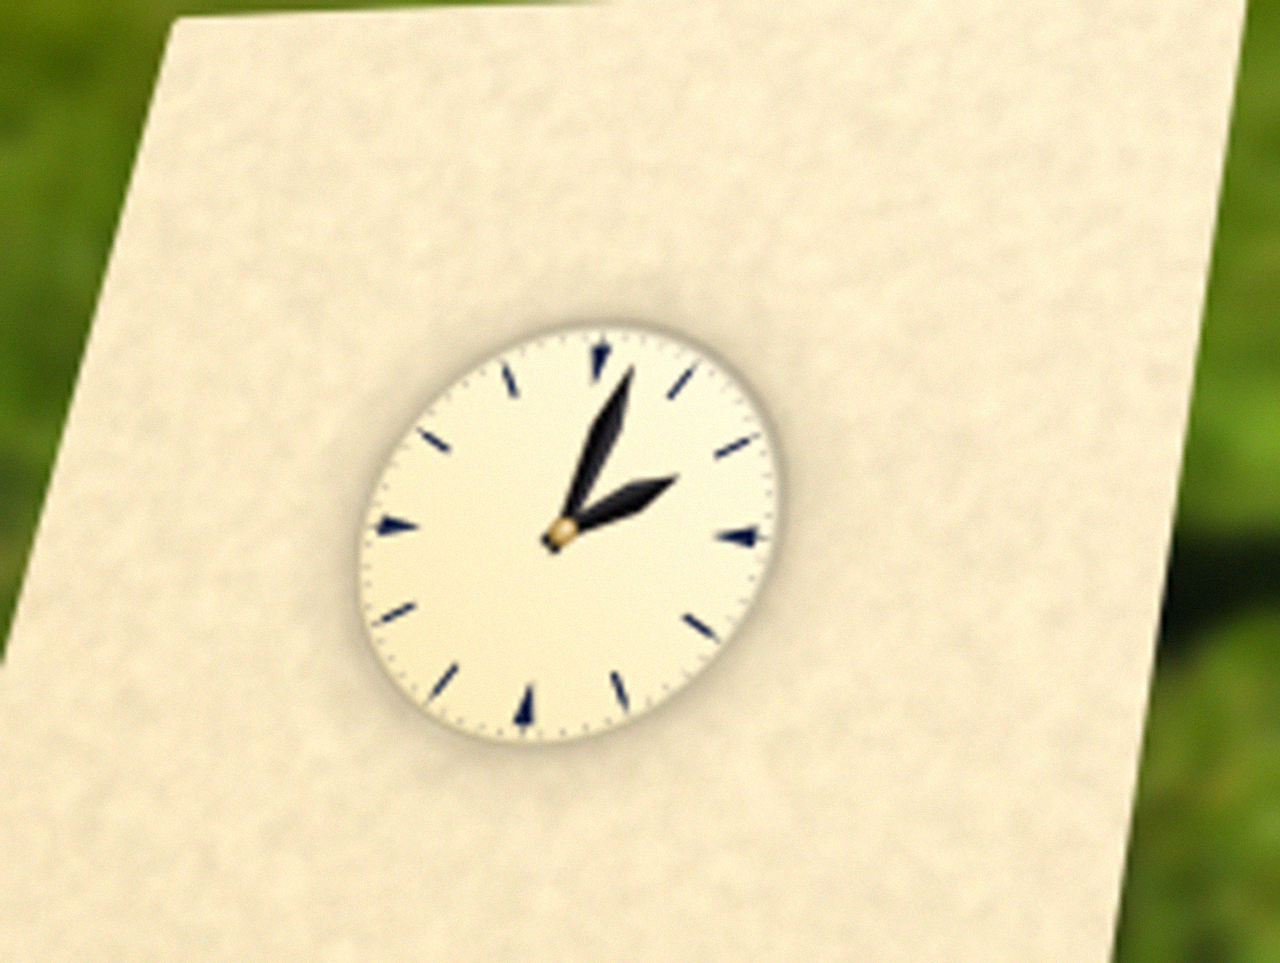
2:02
